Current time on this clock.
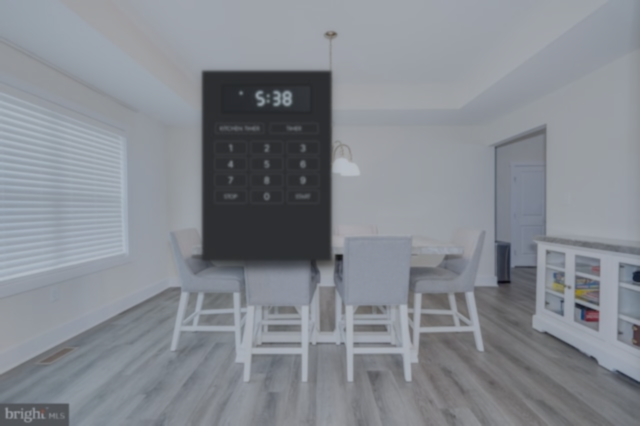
5:38
